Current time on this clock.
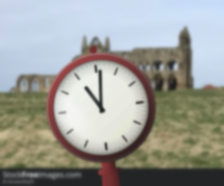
11:01
